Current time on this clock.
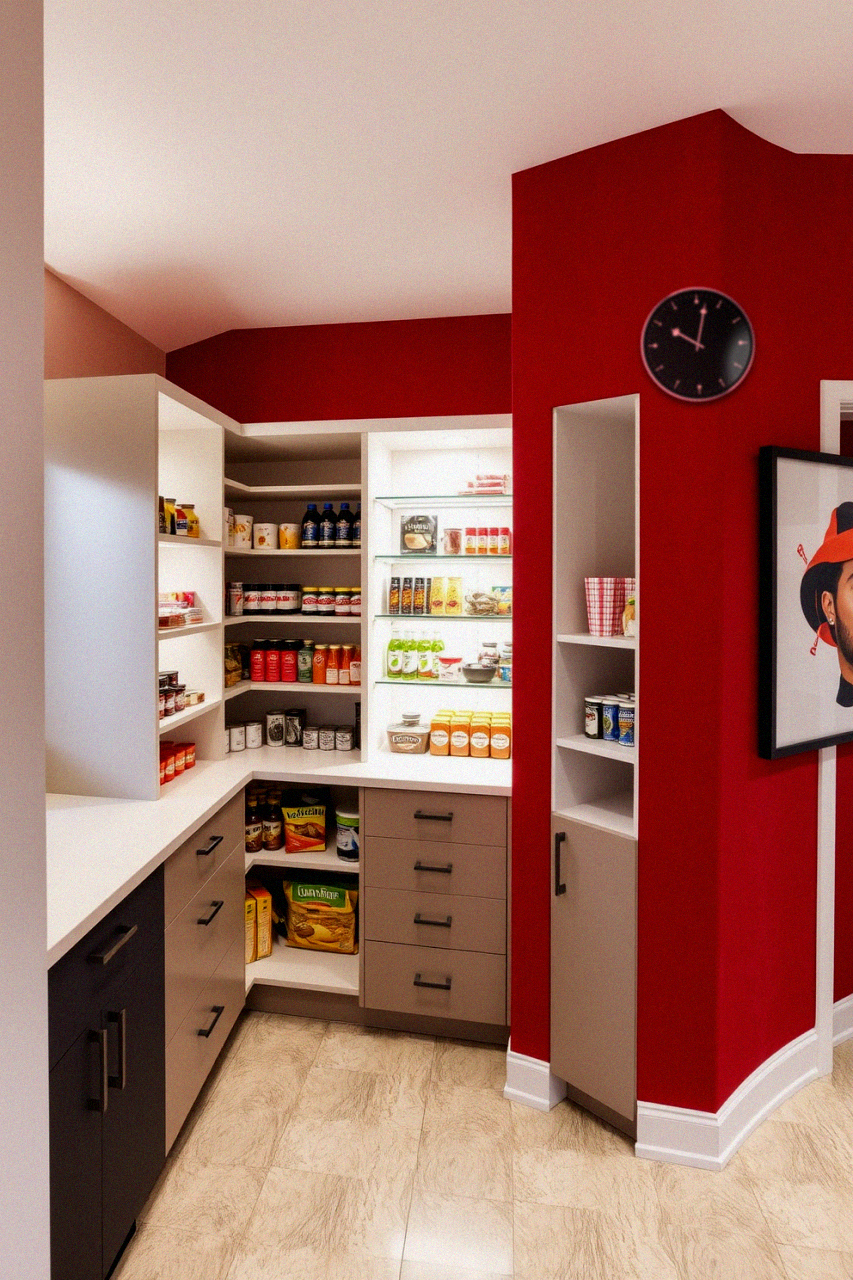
10:02
